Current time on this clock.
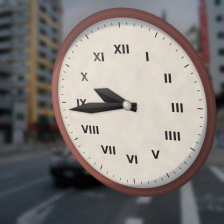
9:44
